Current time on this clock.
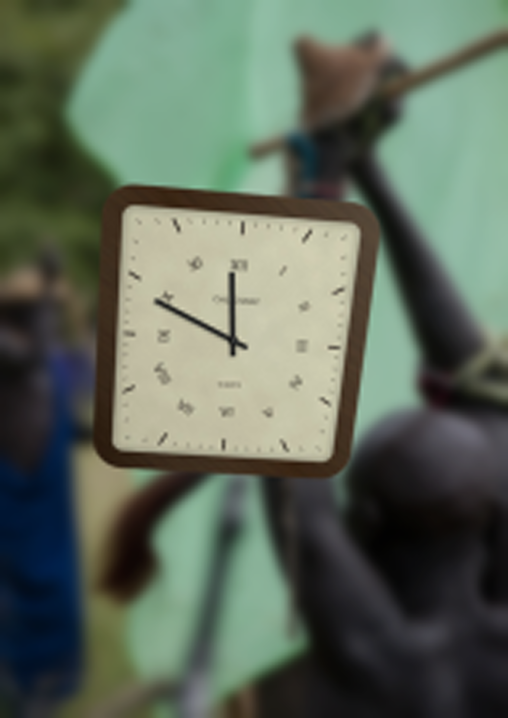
11:49
